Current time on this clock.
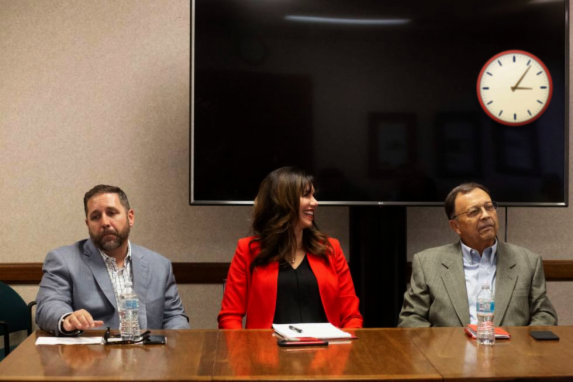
3:06
